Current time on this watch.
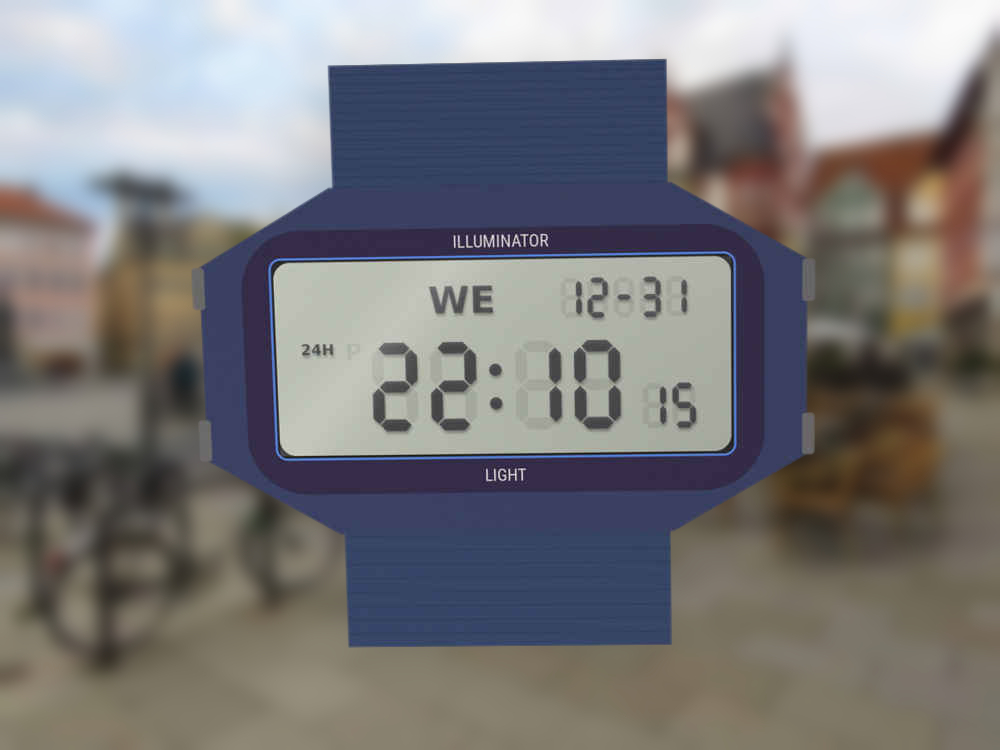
22:10:15
